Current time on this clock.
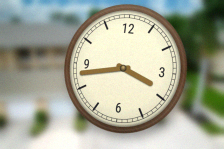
3:43
